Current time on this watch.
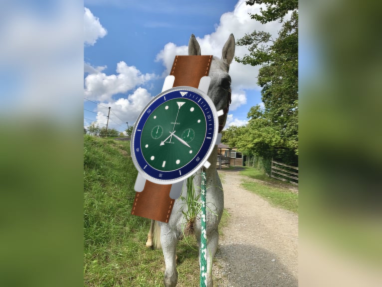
7:19
